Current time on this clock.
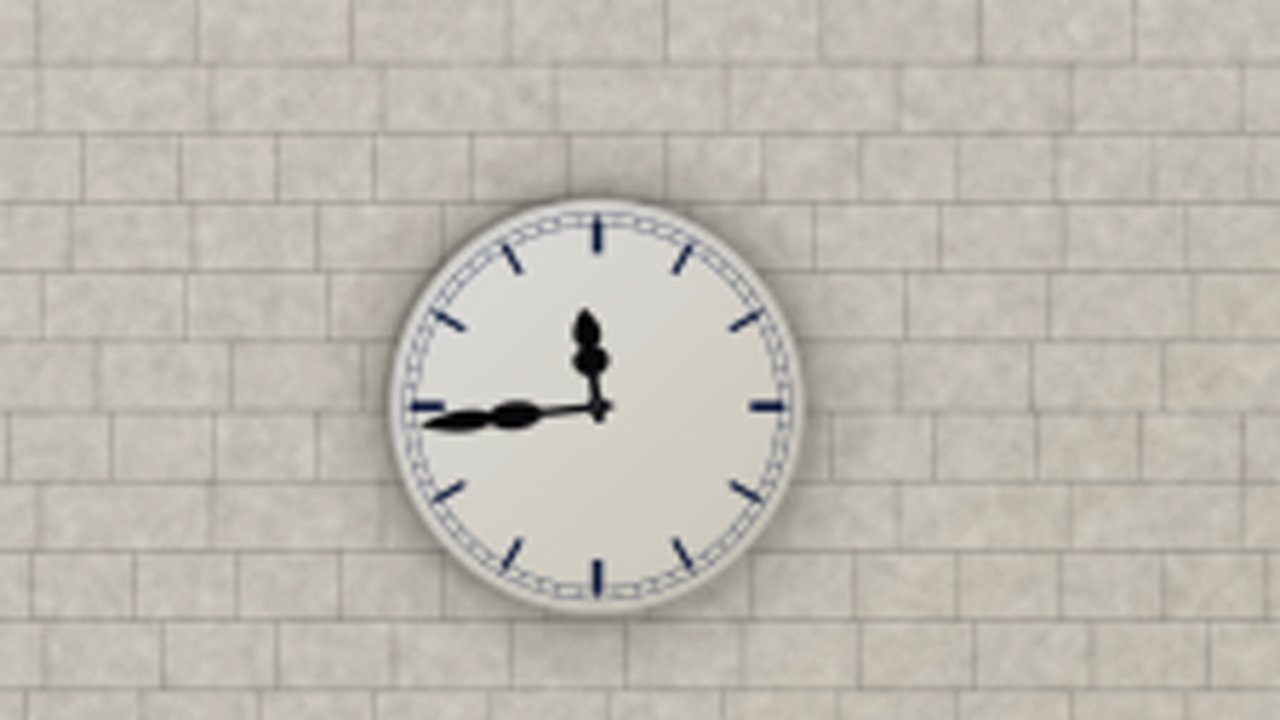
11:44
